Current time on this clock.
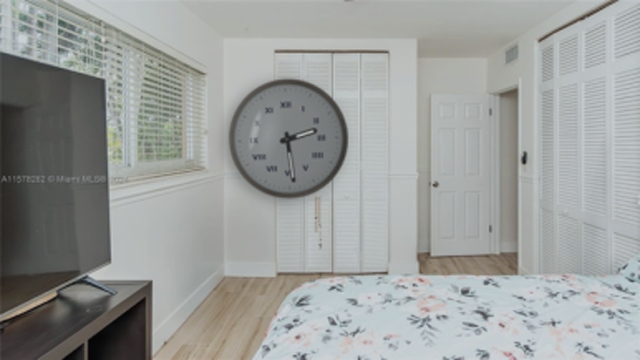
2:29
